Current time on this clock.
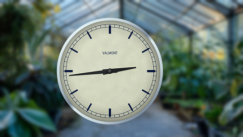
2:44
